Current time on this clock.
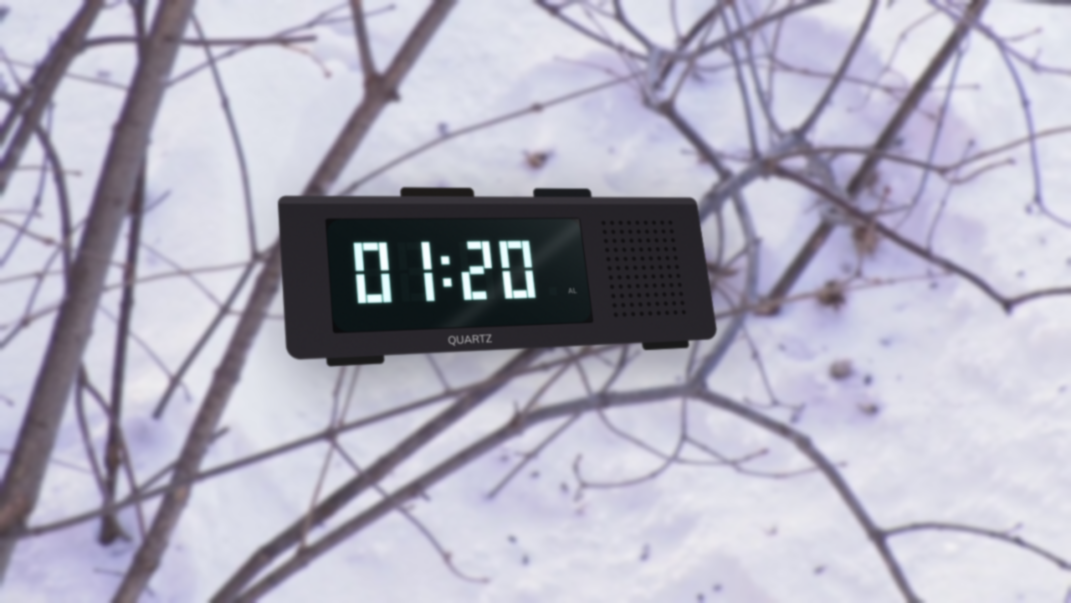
1:20
